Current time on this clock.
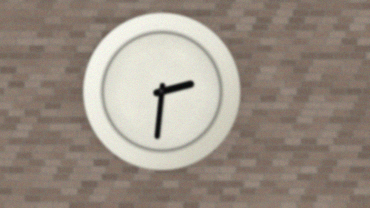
2:31
